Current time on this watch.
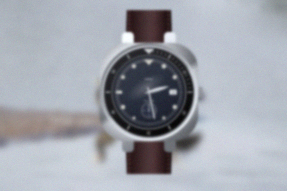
2:28
